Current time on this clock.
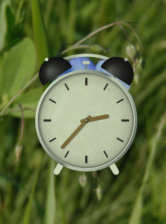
2:37
